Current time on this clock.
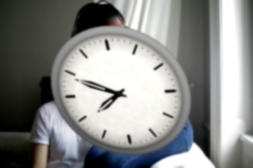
7:49
